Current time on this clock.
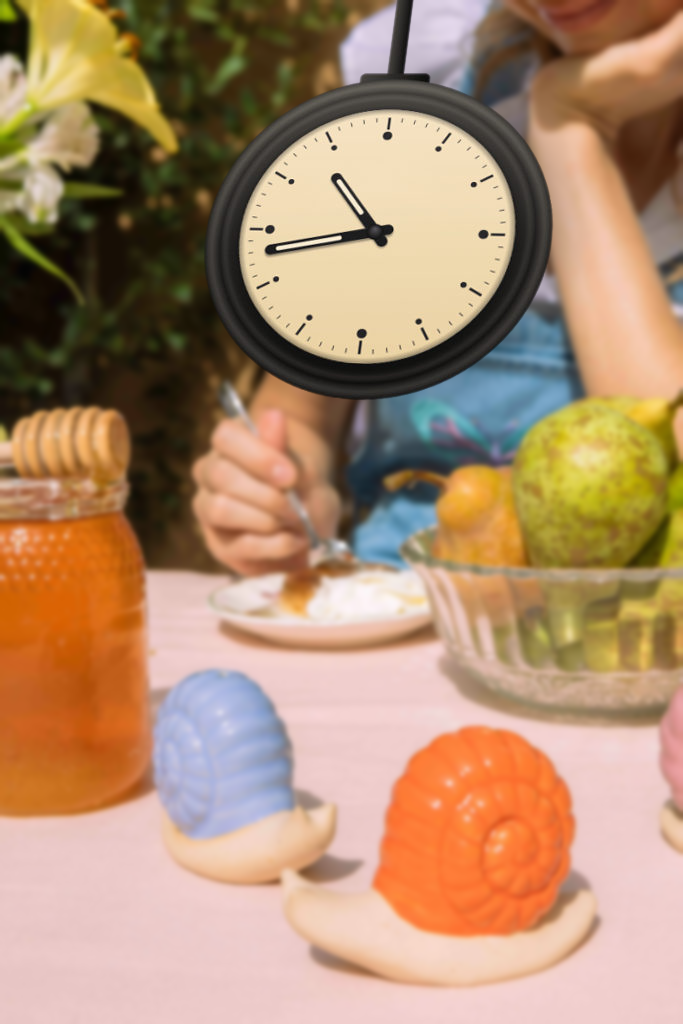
10:43
